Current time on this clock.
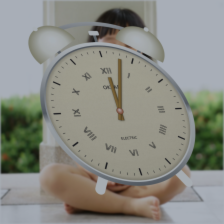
12:03
